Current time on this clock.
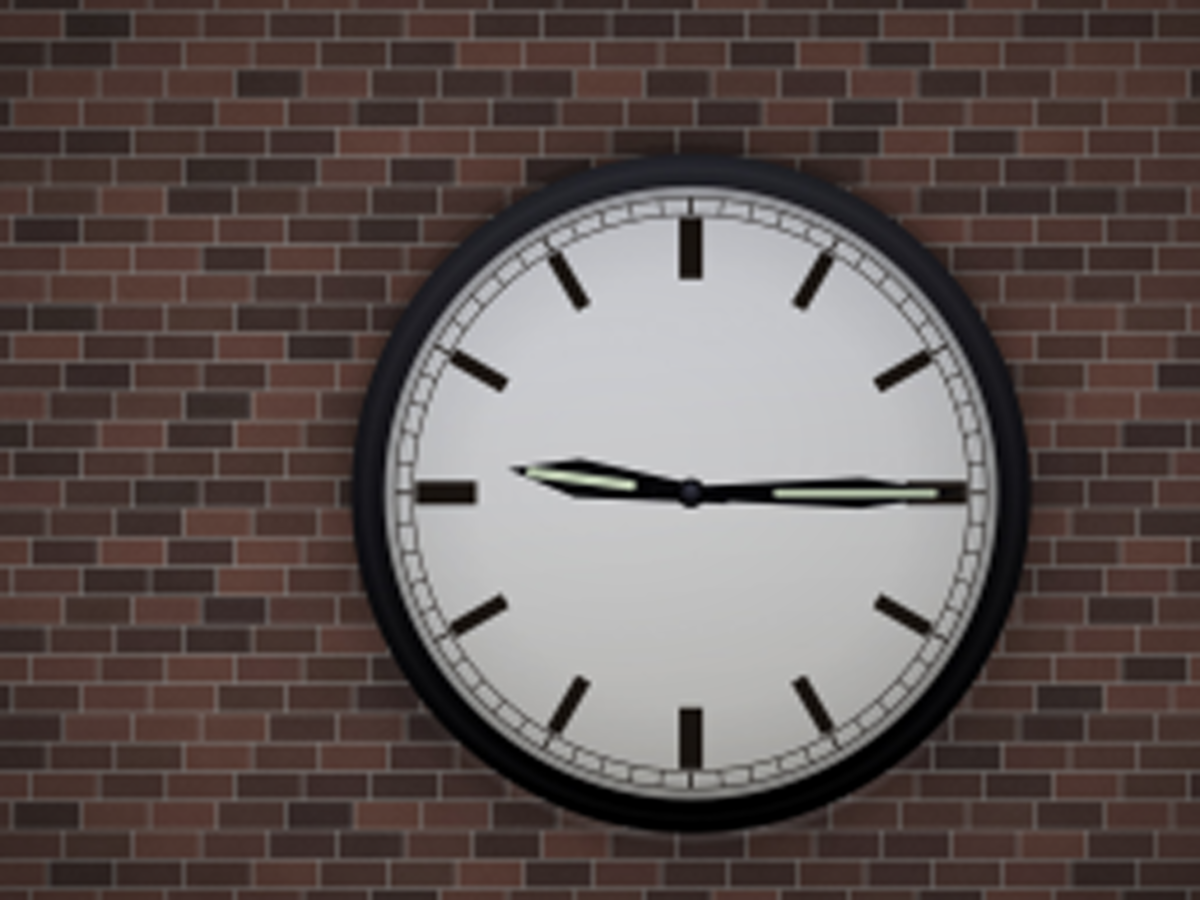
9:15
